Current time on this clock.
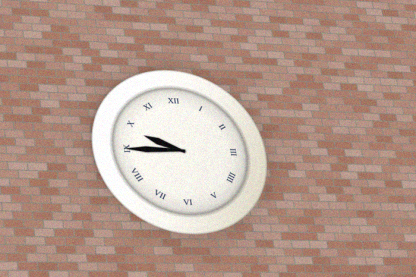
9:45
